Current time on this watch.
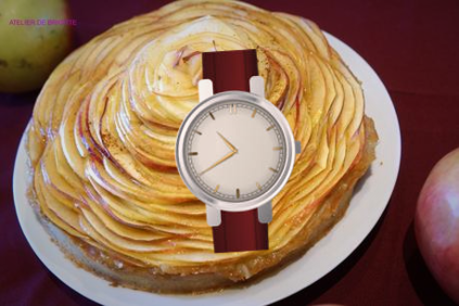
10:40
